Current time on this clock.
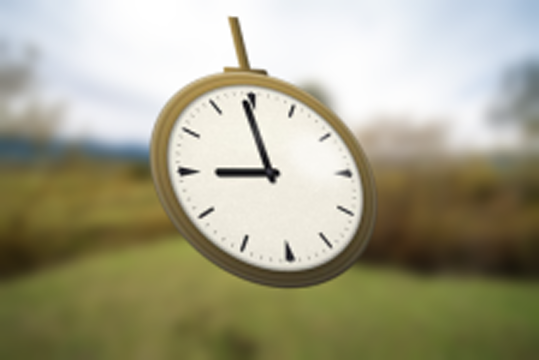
8:59
